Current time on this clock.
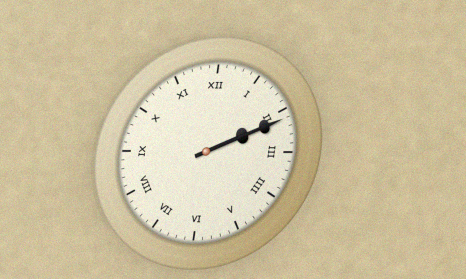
2:11
